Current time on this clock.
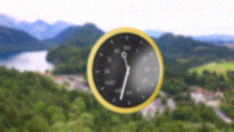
11:33
